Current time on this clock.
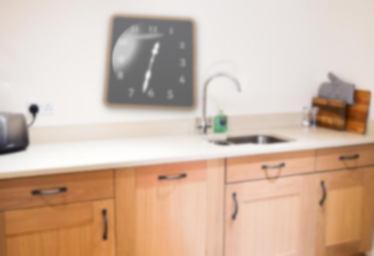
12:32
